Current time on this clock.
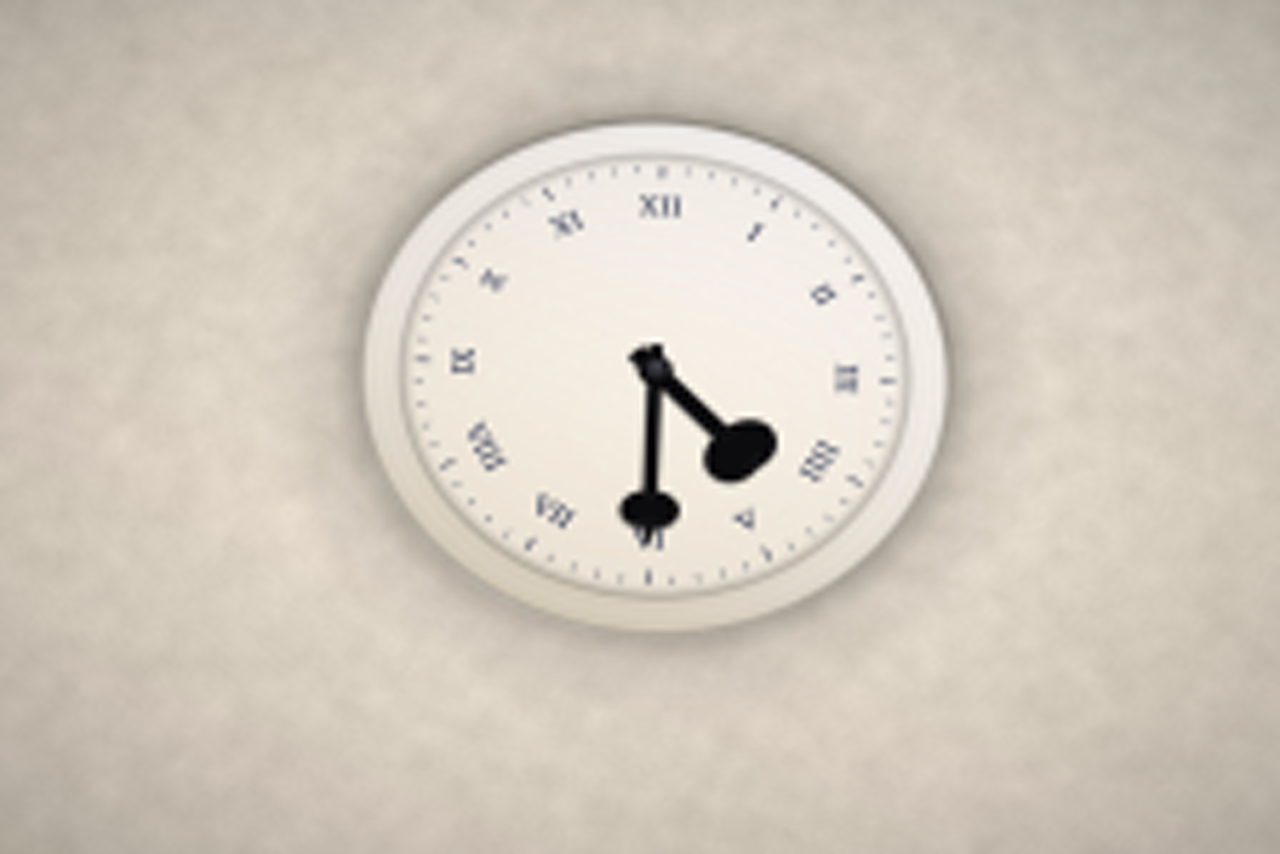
4:30
